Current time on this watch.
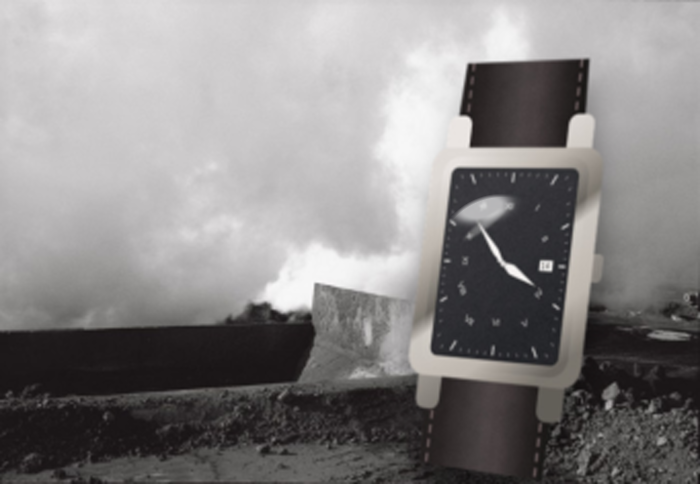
3:53
